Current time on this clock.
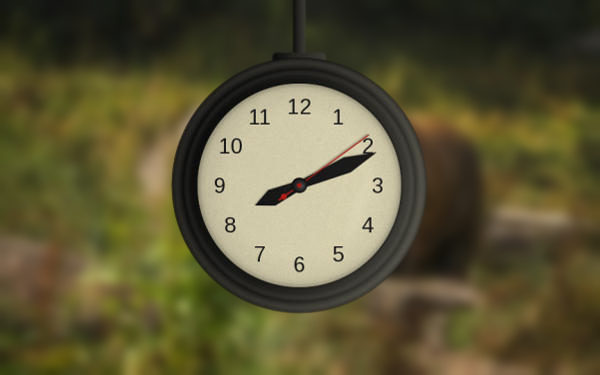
8:11:09
